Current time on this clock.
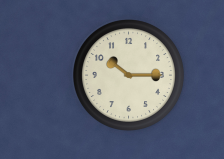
10:15
